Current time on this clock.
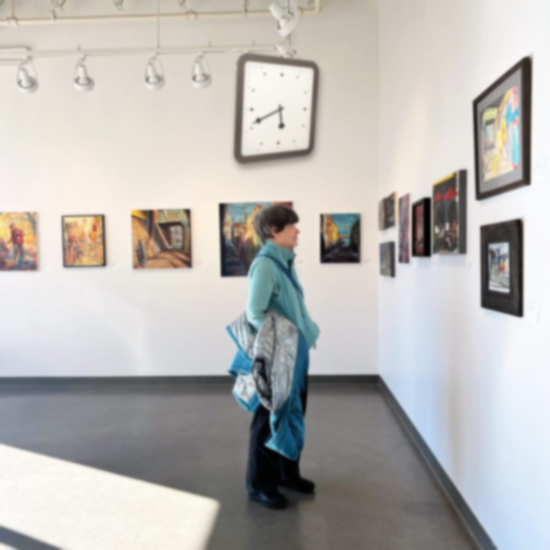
5:41
